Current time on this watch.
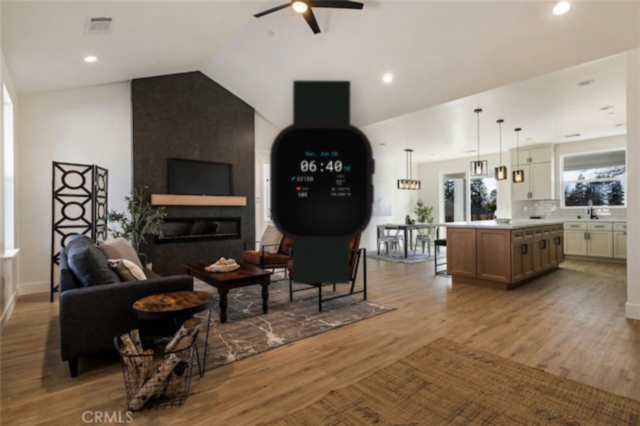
6:40
